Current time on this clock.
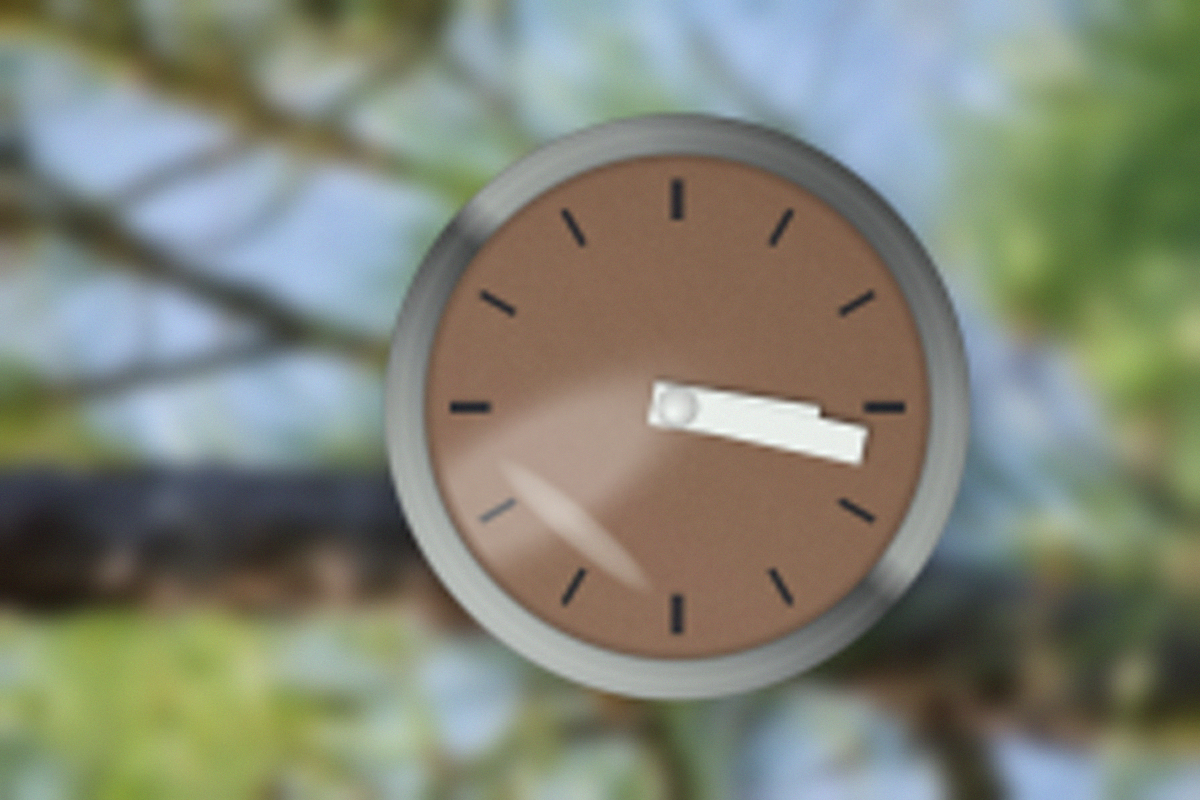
3:17
